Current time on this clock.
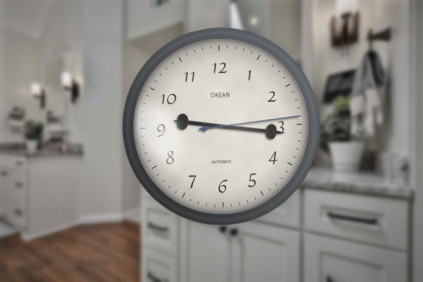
9:16:14
